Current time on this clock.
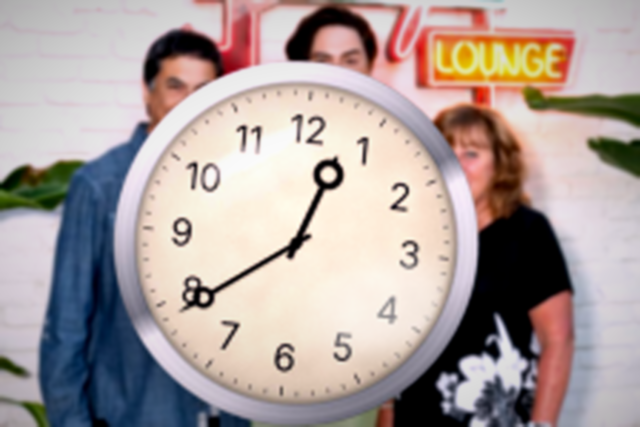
12:39
